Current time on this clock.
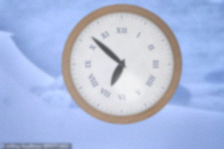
6:52
